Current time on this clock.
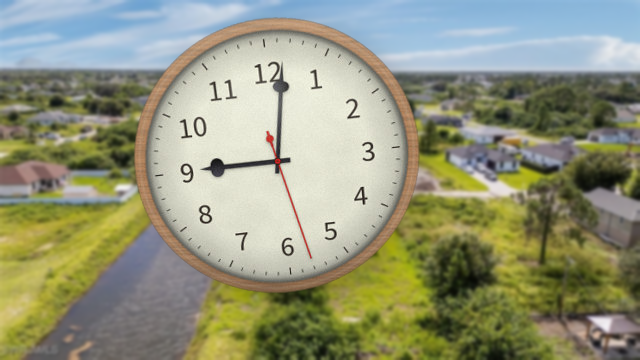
9:01:28
